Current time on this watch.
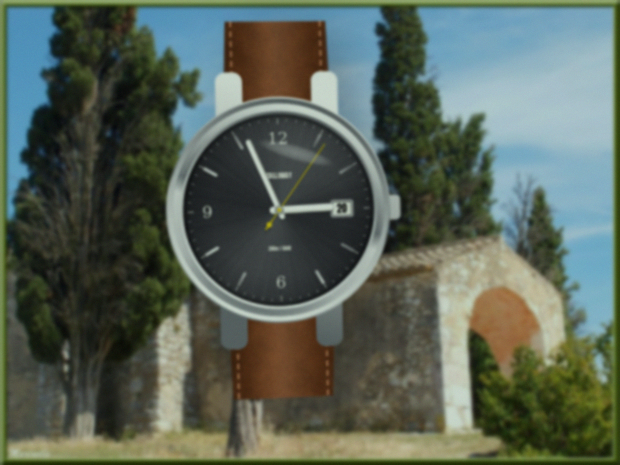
2:56:06
